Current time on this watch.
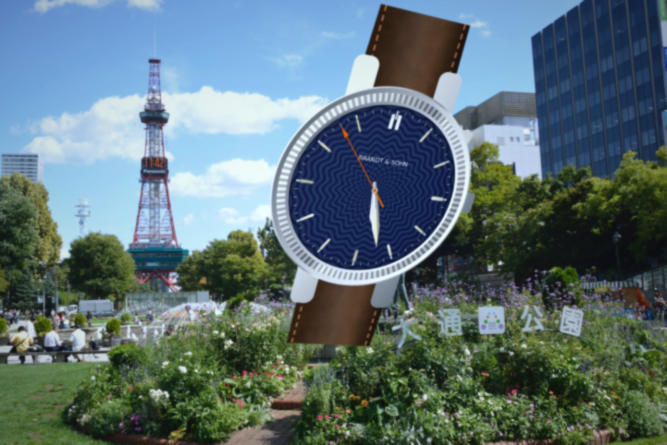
5:26:53
